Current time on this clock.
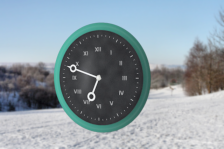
6:48
